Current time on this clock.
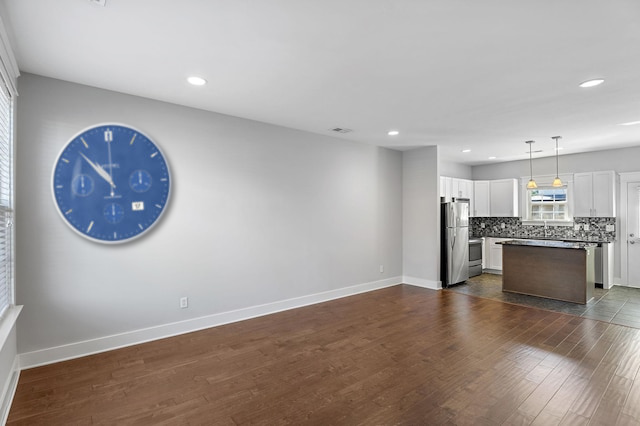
10:53
